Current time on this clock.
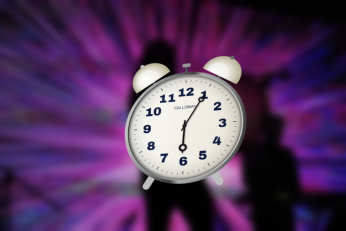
6:05
